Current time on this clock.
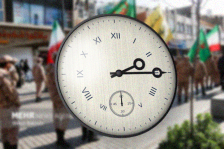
2:15
